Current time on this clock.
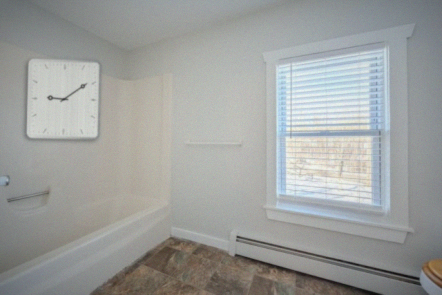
9:09
